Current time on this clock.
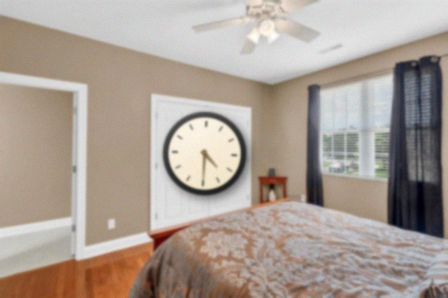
4:30
